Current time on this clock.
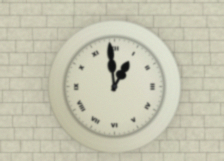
12:59
